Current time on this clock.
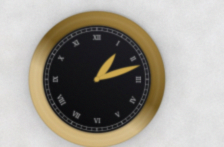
1:12
